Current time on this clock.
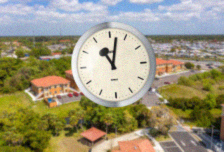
11:02
